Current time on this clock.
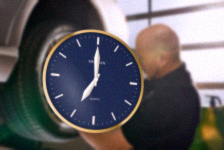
7:00
